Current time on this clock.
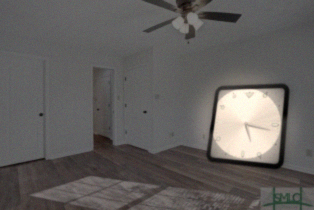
5:17
